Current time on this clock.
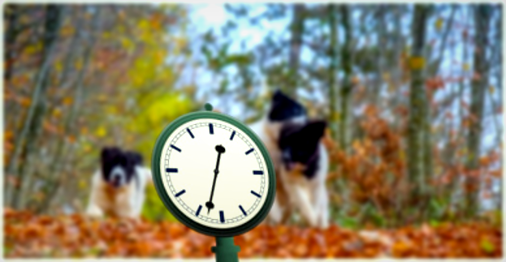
12:33
